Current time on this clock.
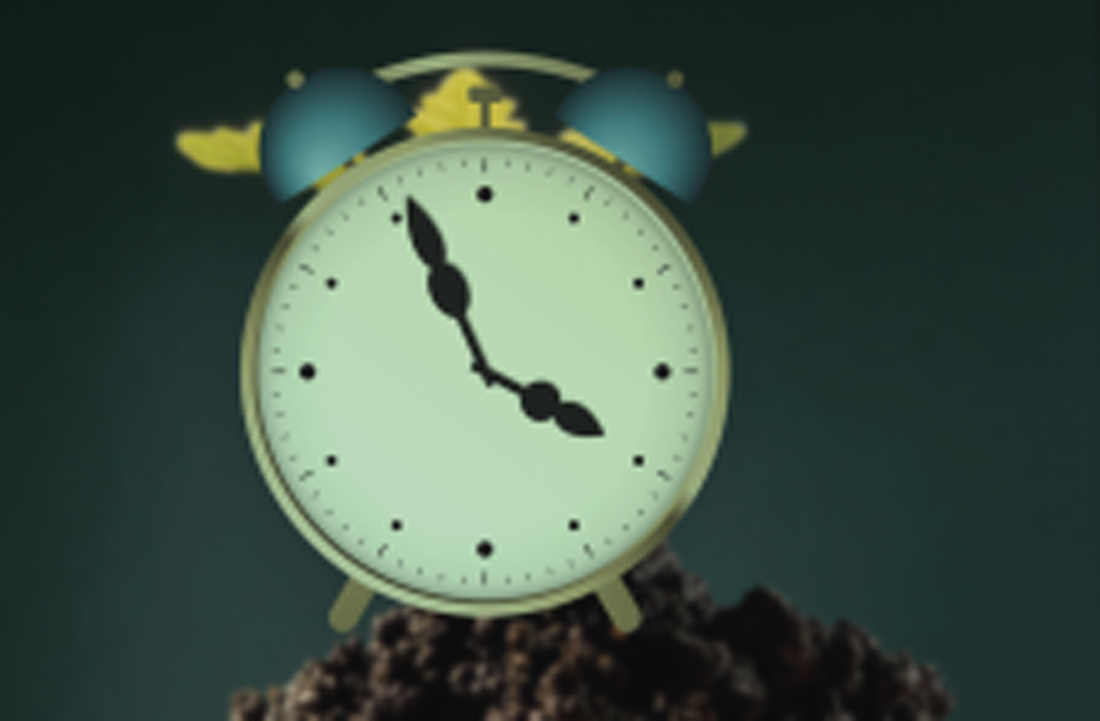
3:56
